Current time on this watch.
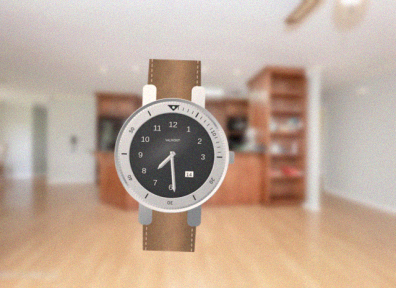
7:29
